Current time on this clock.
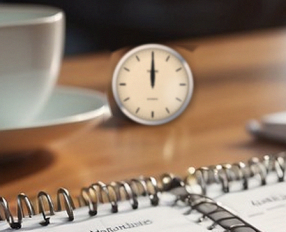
12:00
